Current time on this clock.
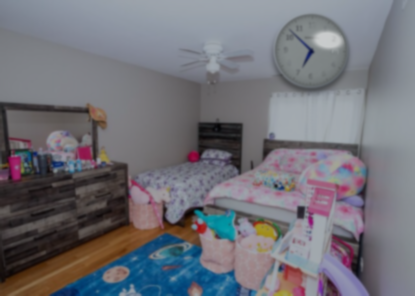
6:52
